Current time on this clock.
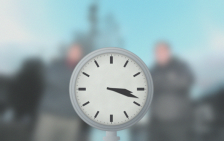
3:18
